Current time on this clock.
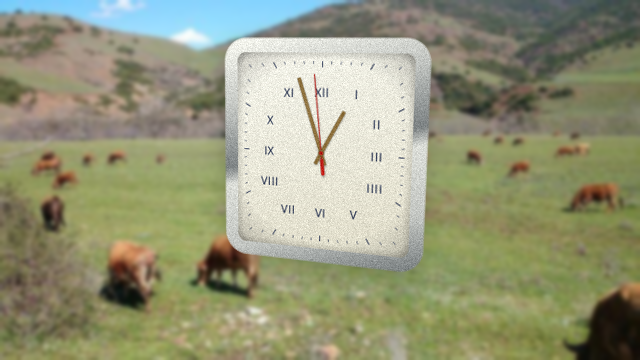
12:56:59
